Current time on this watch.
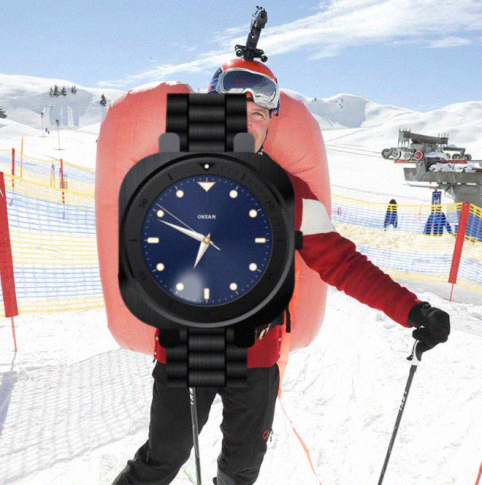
6:48:51
